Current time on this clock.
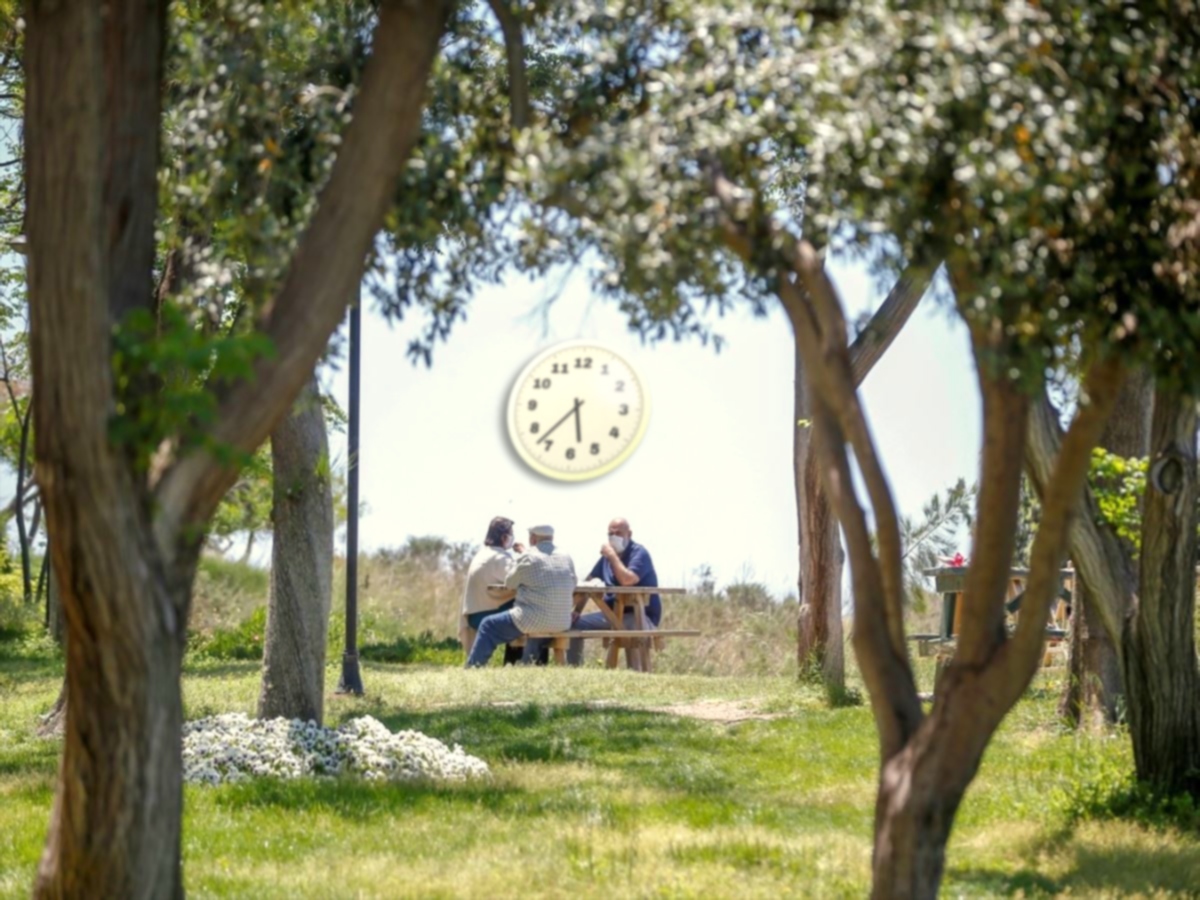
5:37
